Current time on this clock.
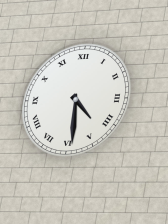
4:29
